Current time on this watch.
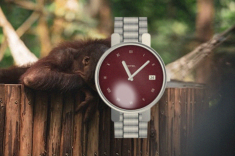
11:08
